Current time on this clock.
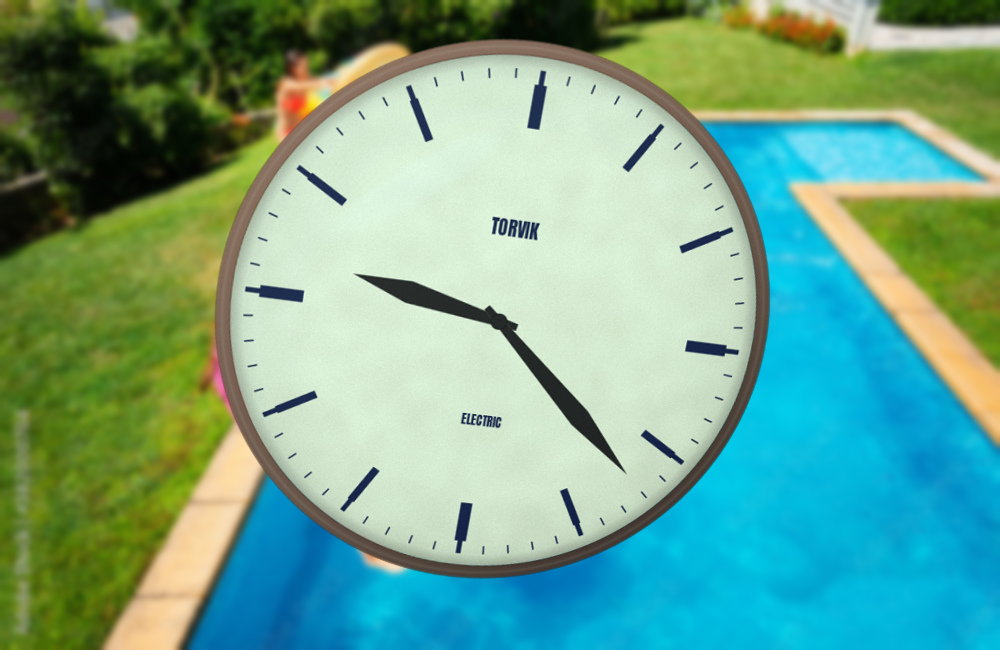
9:22
